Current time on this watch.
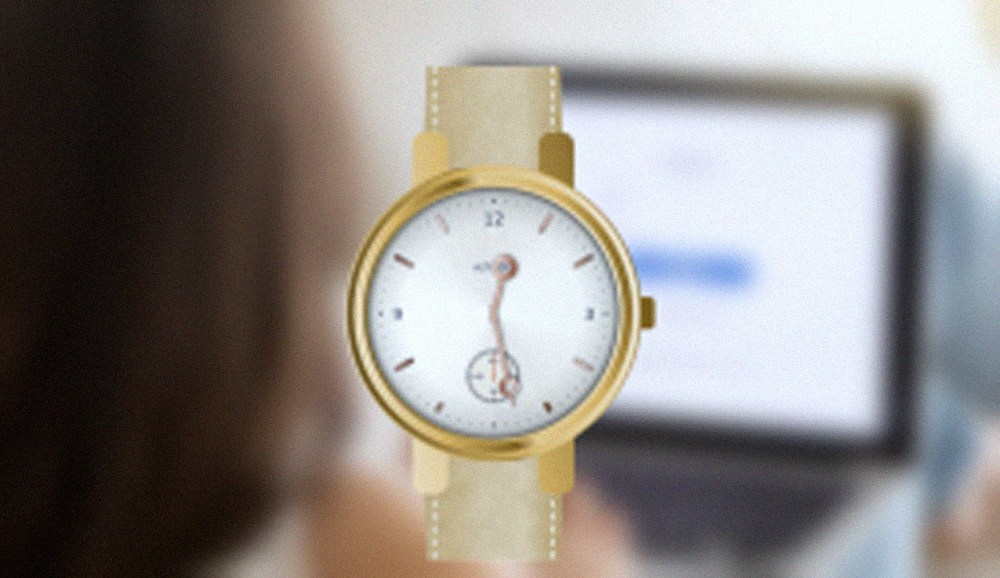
12:28
